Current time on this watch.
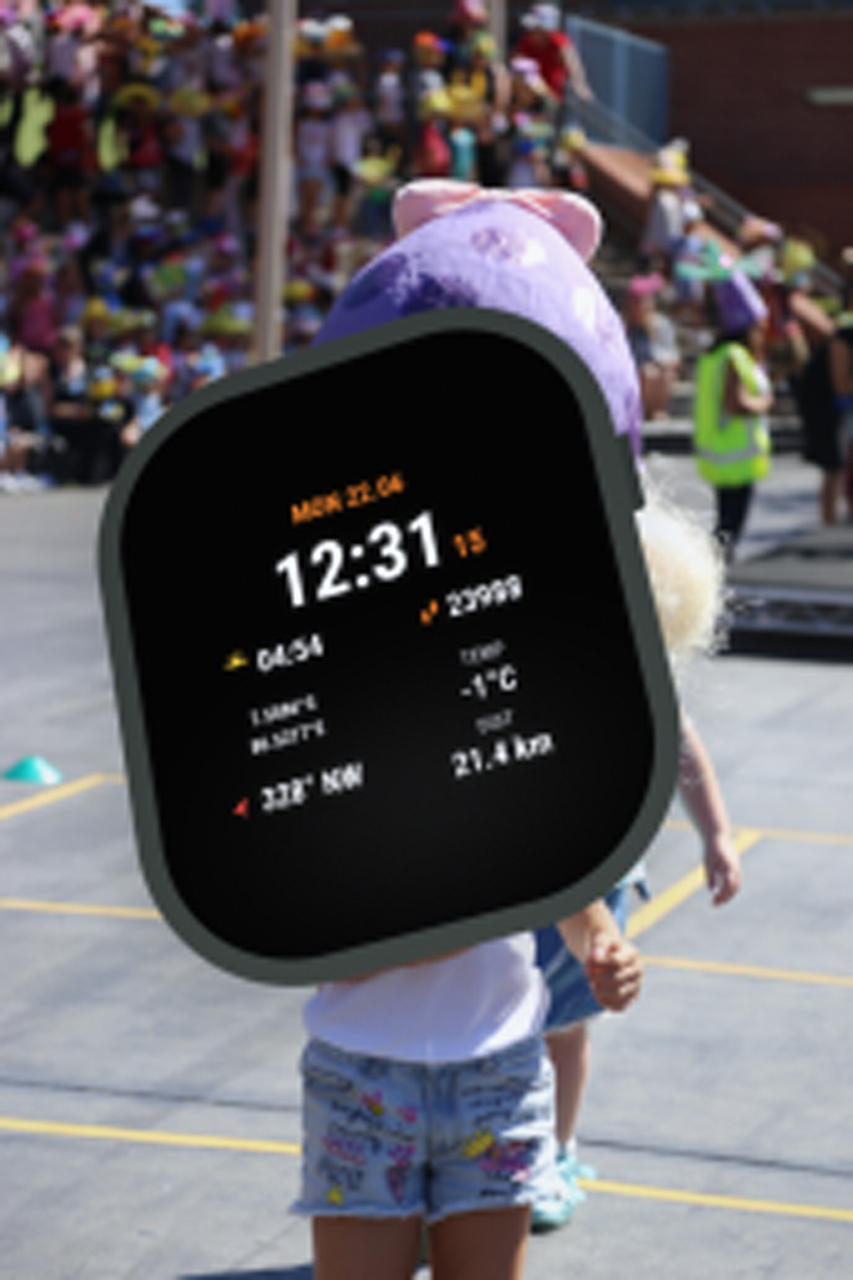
12:31
